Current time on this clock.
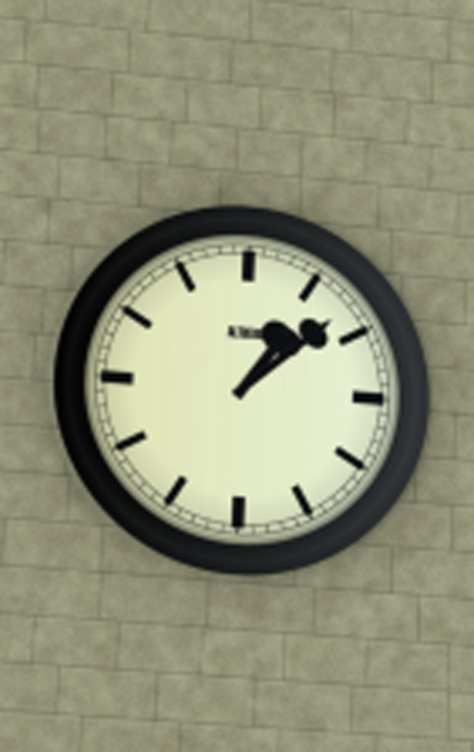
1:08
